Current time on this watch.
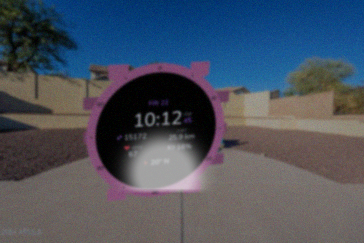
10:12
